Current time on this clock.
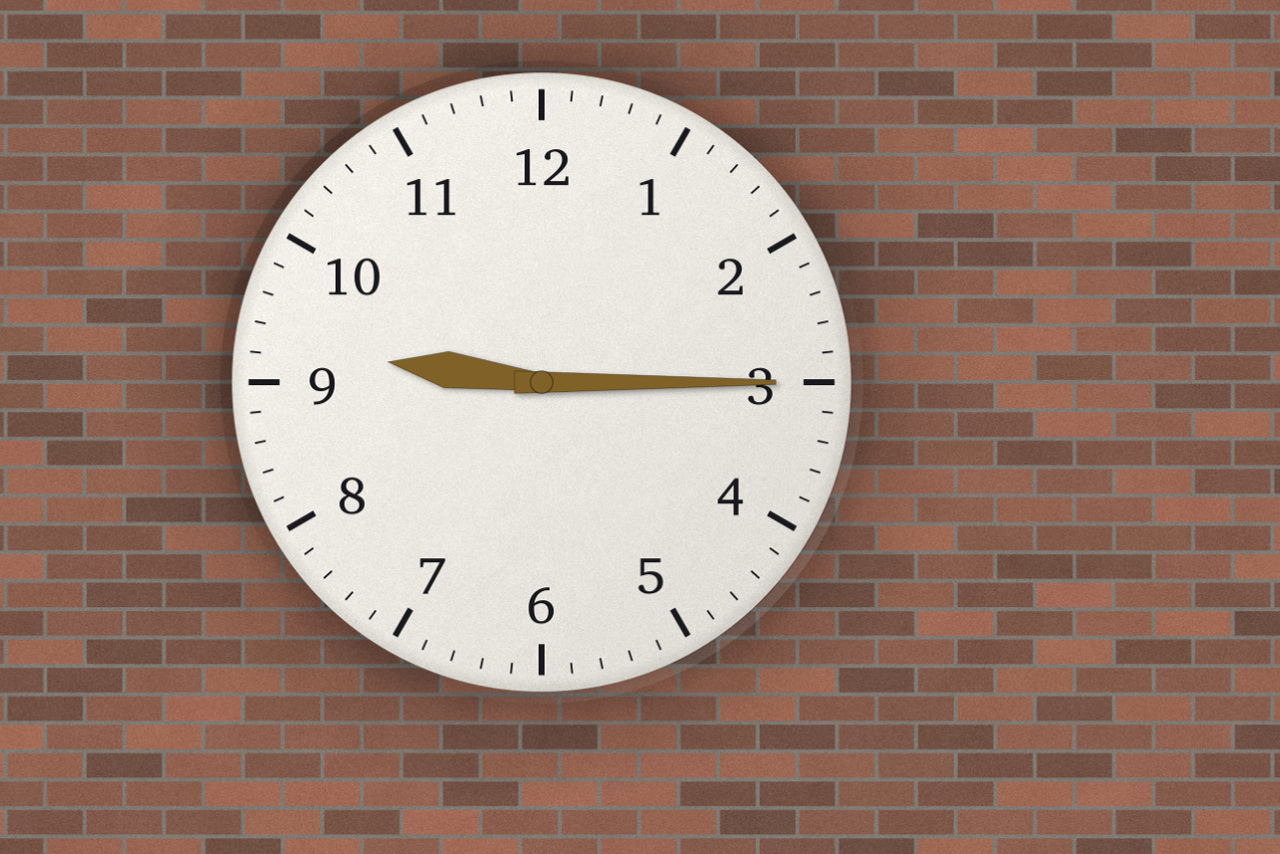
9:15
